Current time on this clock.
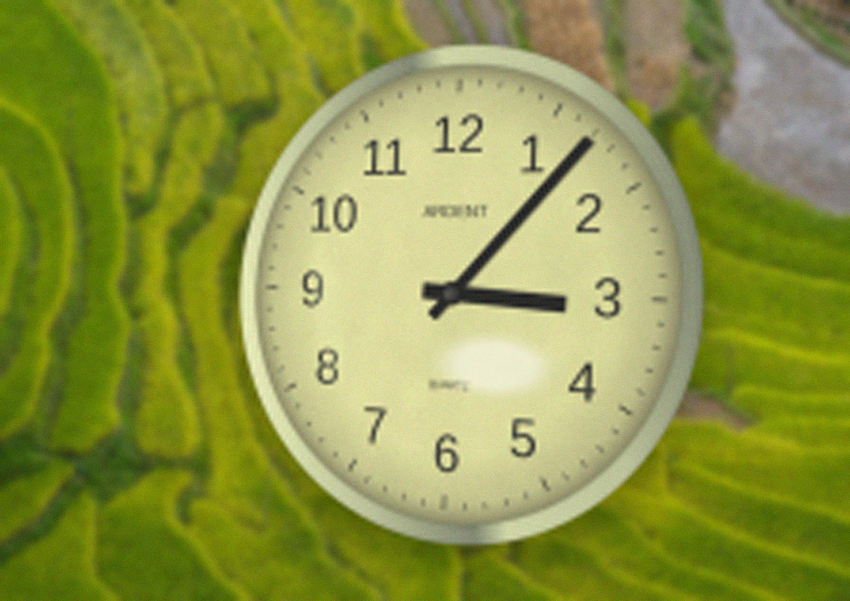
3:07
